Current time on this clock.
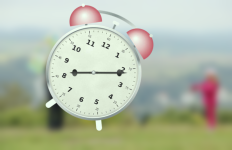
8:11
